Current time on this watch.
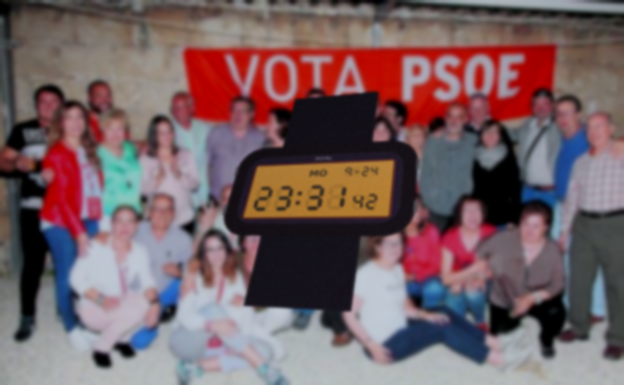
23:31:42
